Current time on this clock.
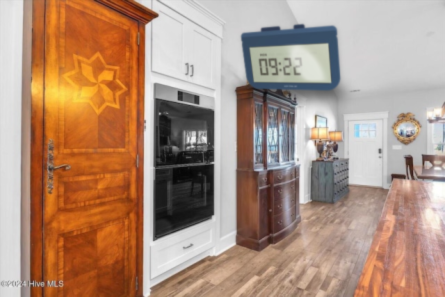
9:22
